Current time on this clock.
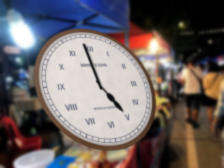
4:59
